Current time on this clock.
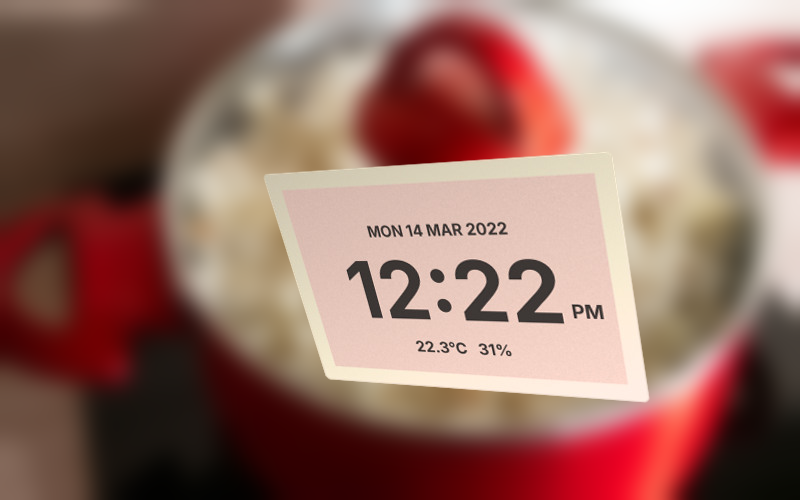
12:22
